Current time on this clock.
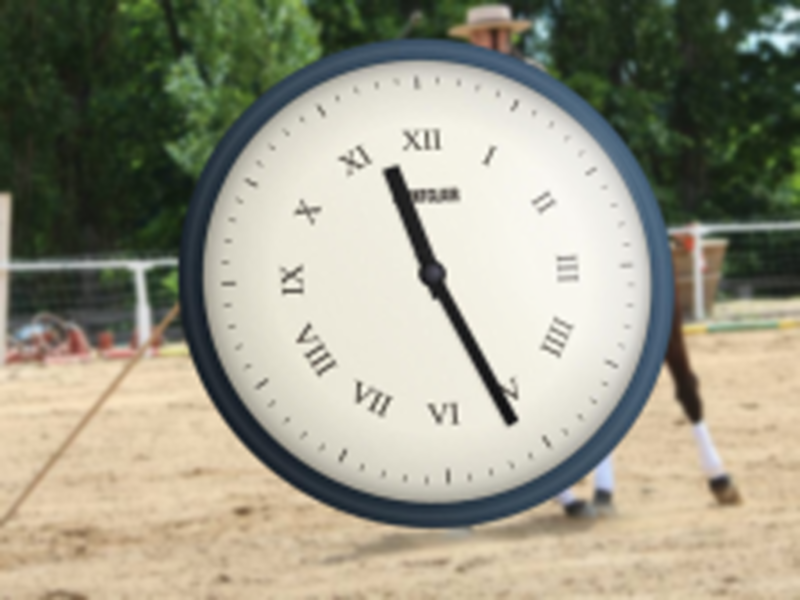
11:26
